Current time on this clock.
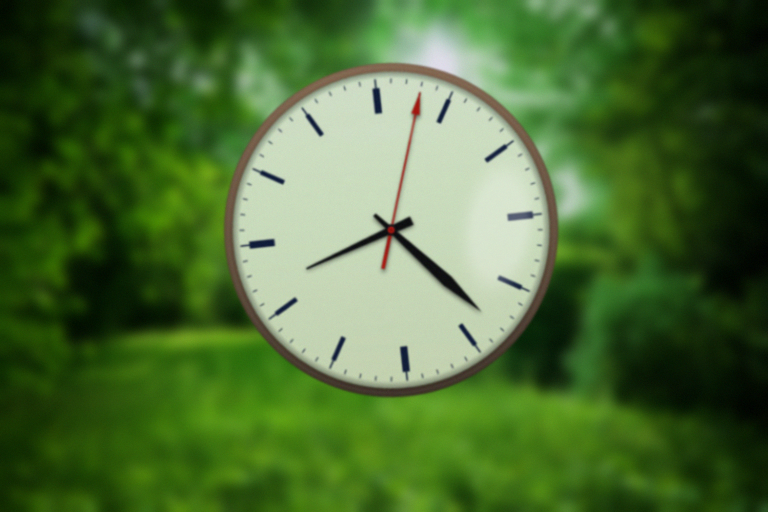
8:23:03
